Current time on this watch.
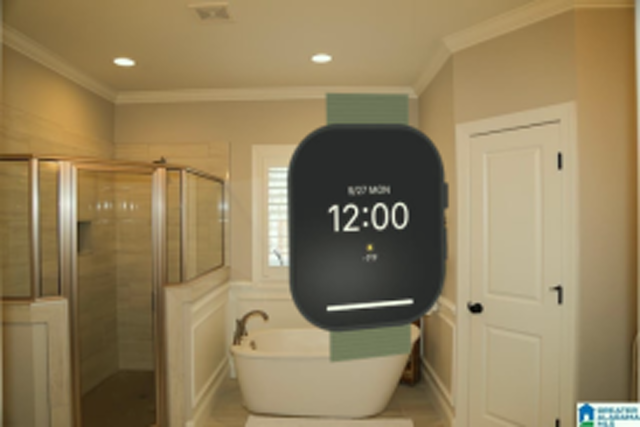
12:00
